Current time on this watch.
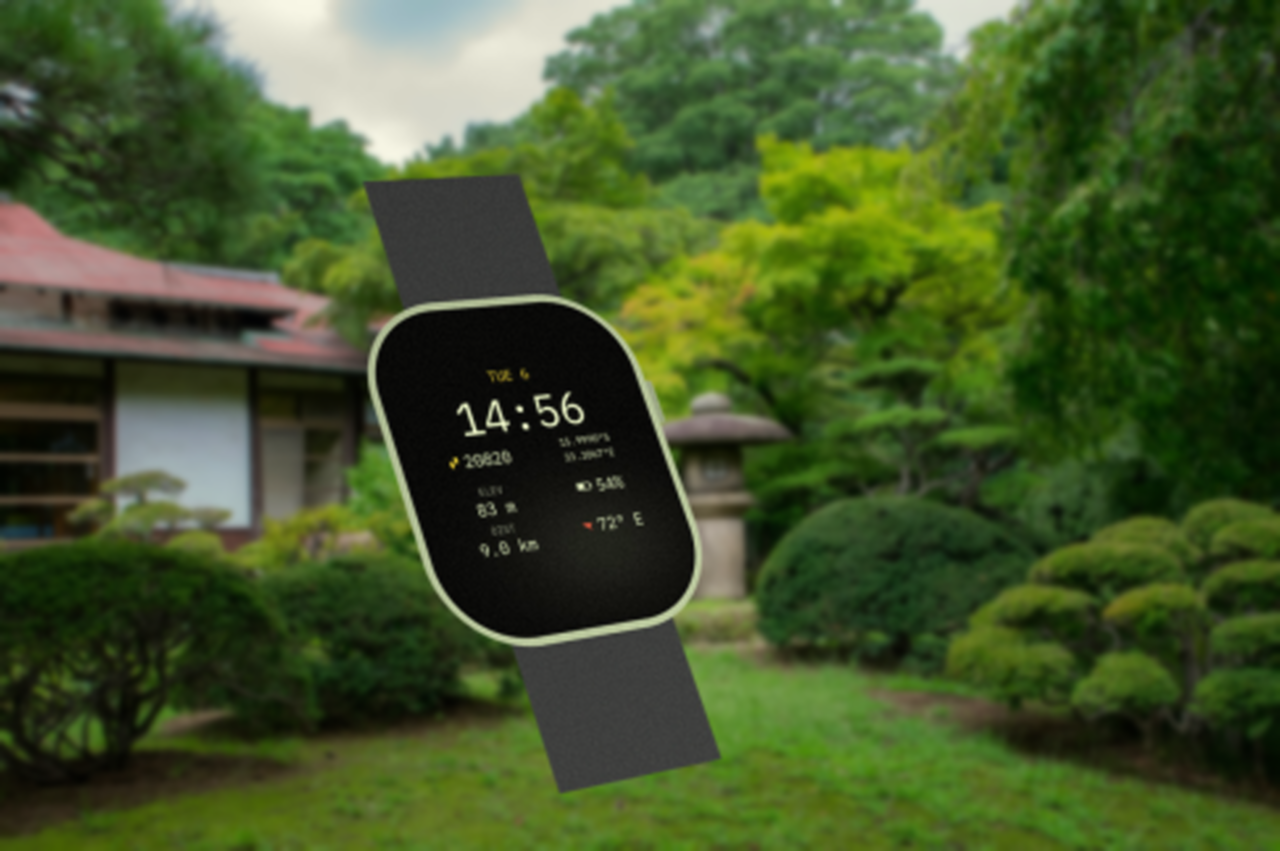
14:56
